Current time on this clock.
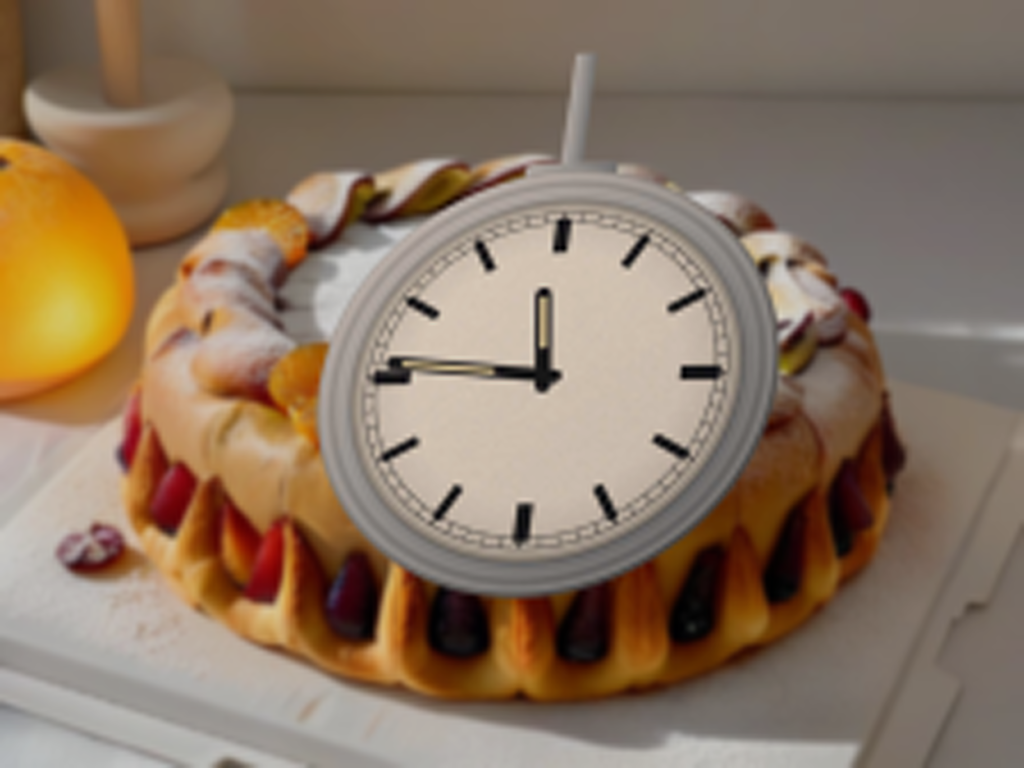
11:46
